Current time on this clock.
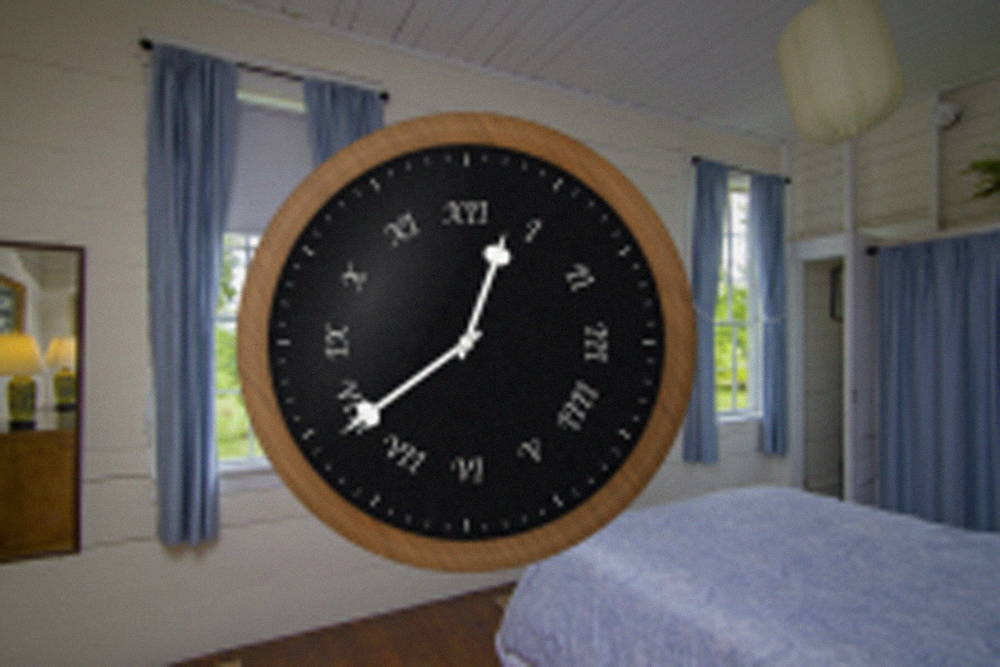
12:39
